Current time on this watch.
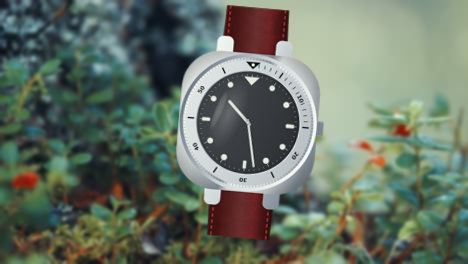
10:28
